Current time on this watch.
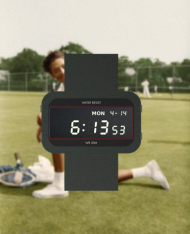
6:13:53
